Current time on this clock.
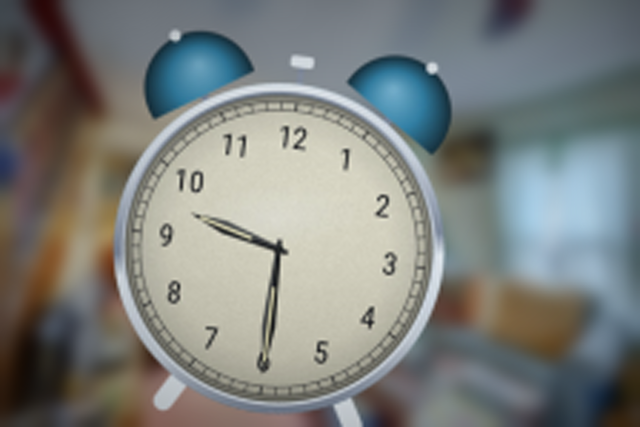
9:30
